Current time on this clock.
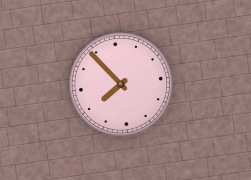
7:54
